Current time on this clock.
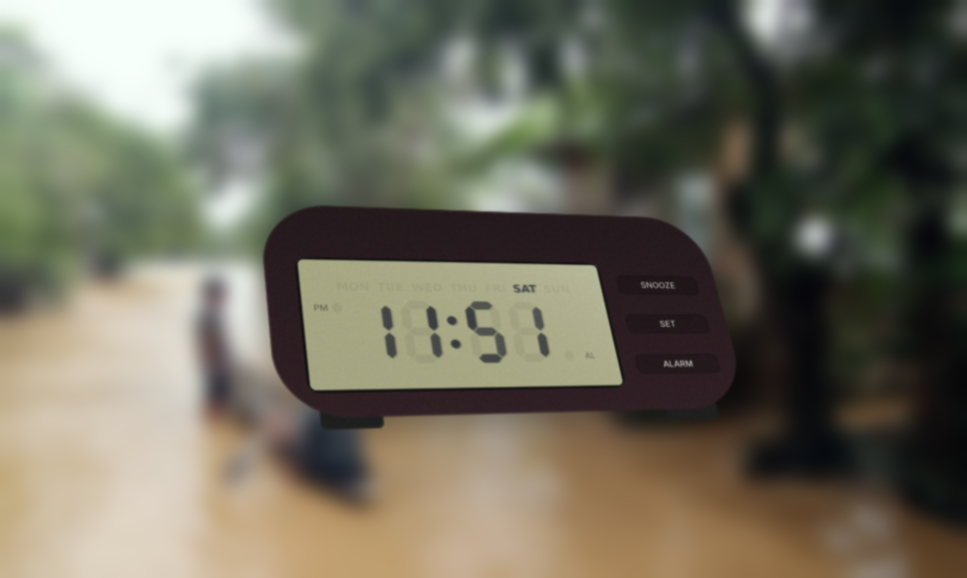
11:51
